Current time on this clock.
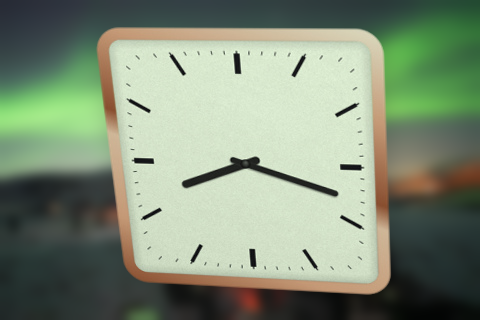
8:18
